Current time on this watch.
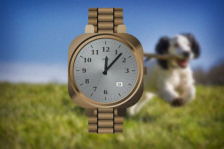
12:07
